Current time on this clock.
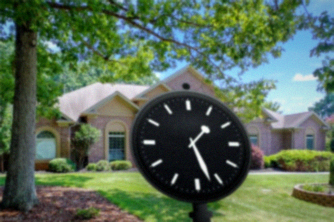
1:27
